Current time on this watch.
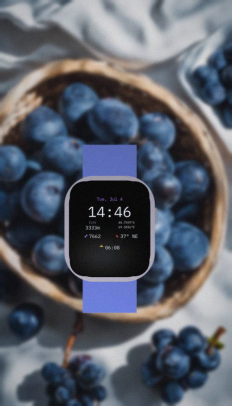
14:46
